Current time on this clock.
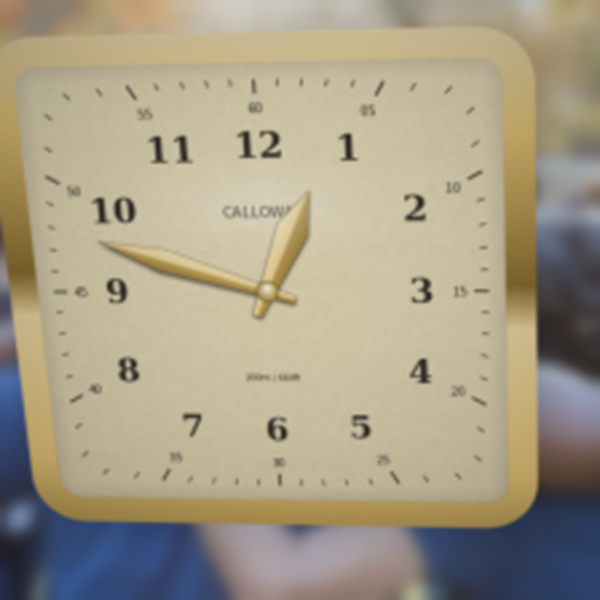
12:48
